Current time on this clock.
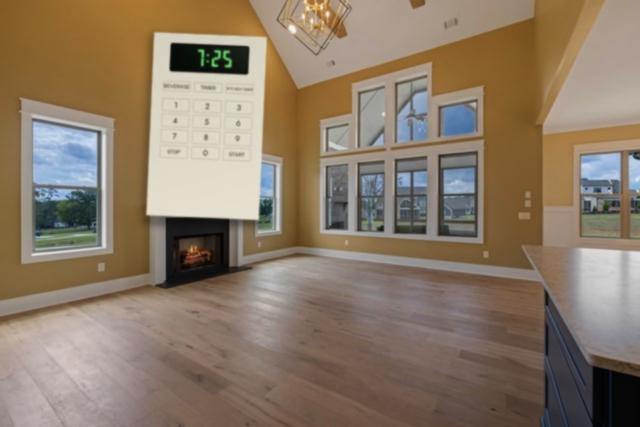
7:25
